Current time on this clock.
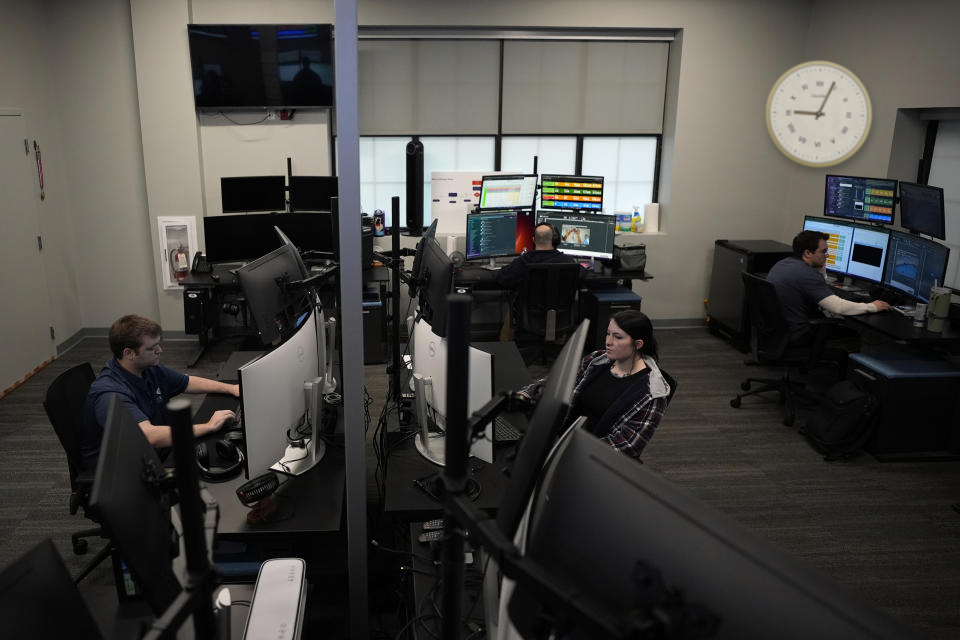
9:04
